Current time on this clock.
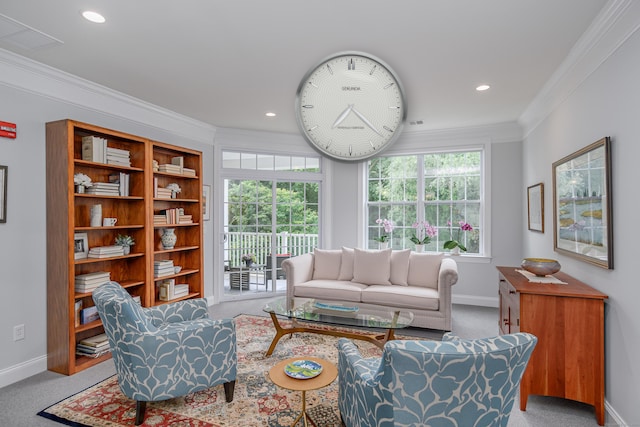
7:22
